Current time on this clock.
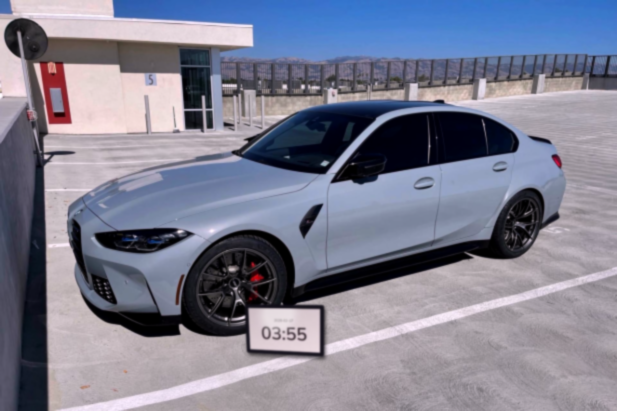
3:55
